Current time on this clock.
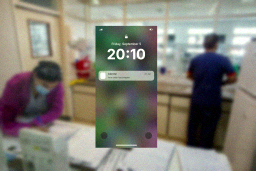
20:10
